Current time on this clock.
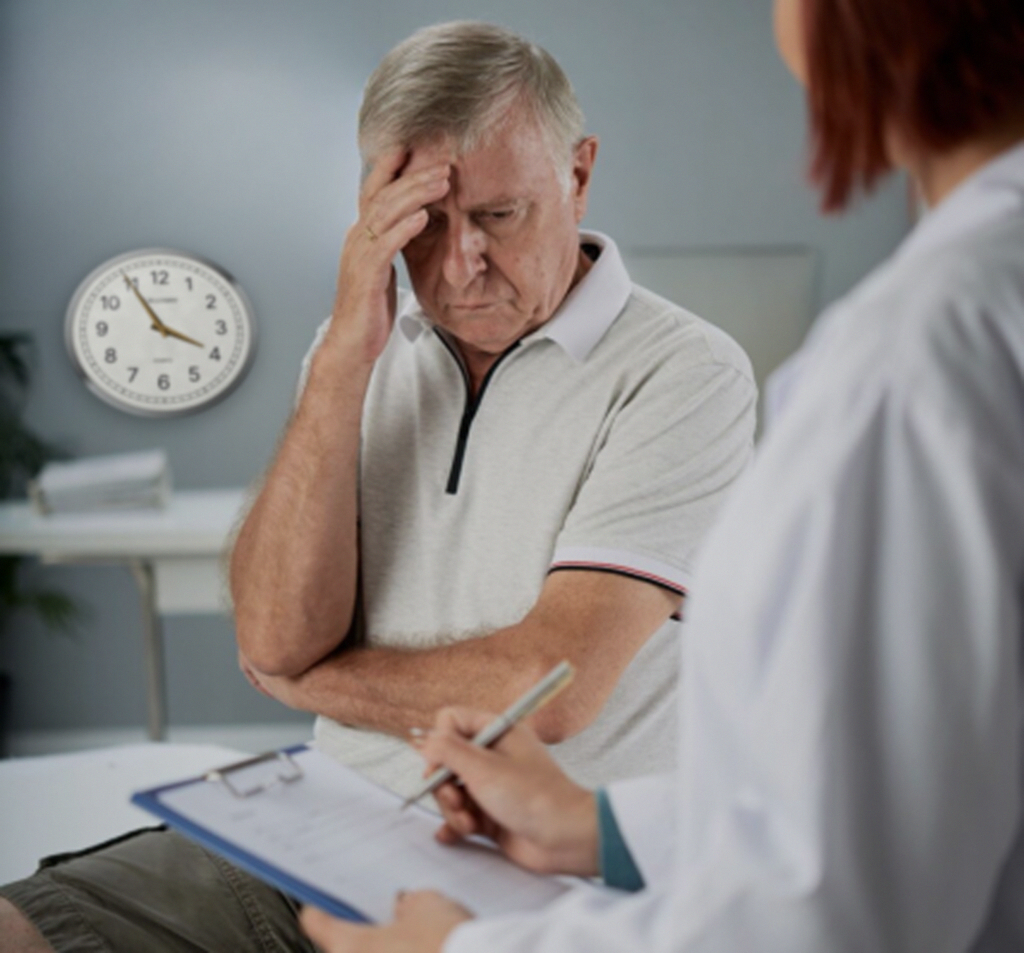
3:55
